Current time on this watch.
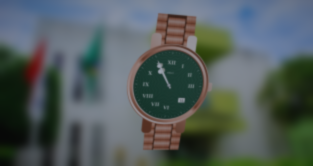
10:55
